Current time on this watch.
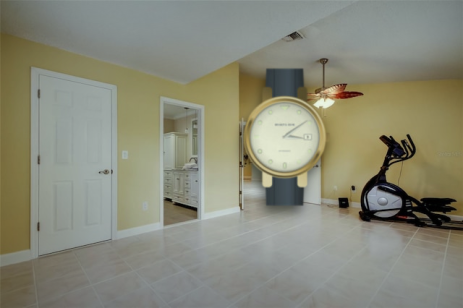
3:09
